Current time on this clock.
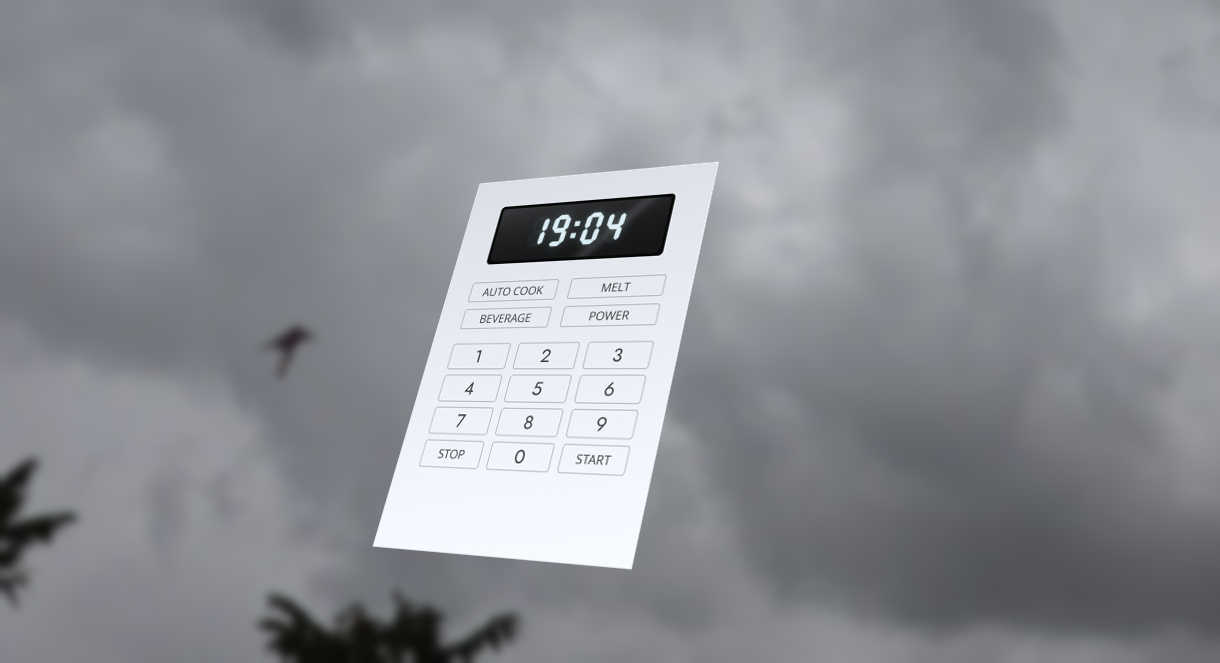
19:04
